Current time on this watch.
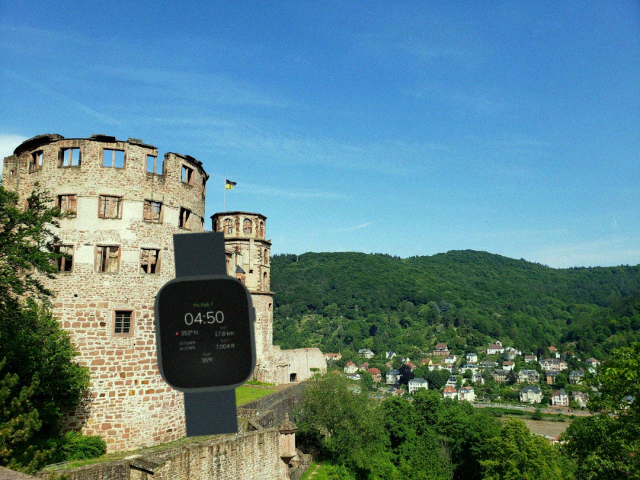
4:50
